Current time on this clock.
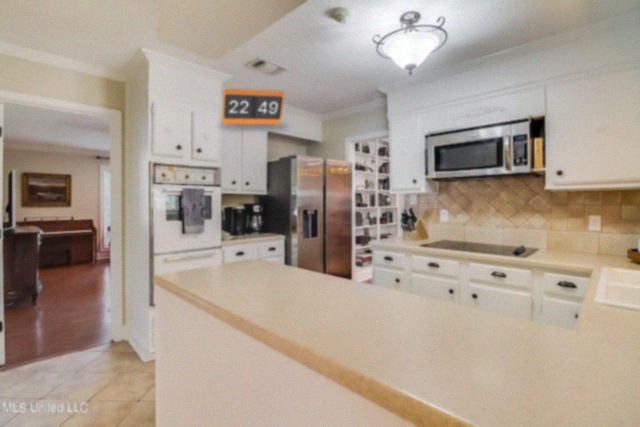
22:49
